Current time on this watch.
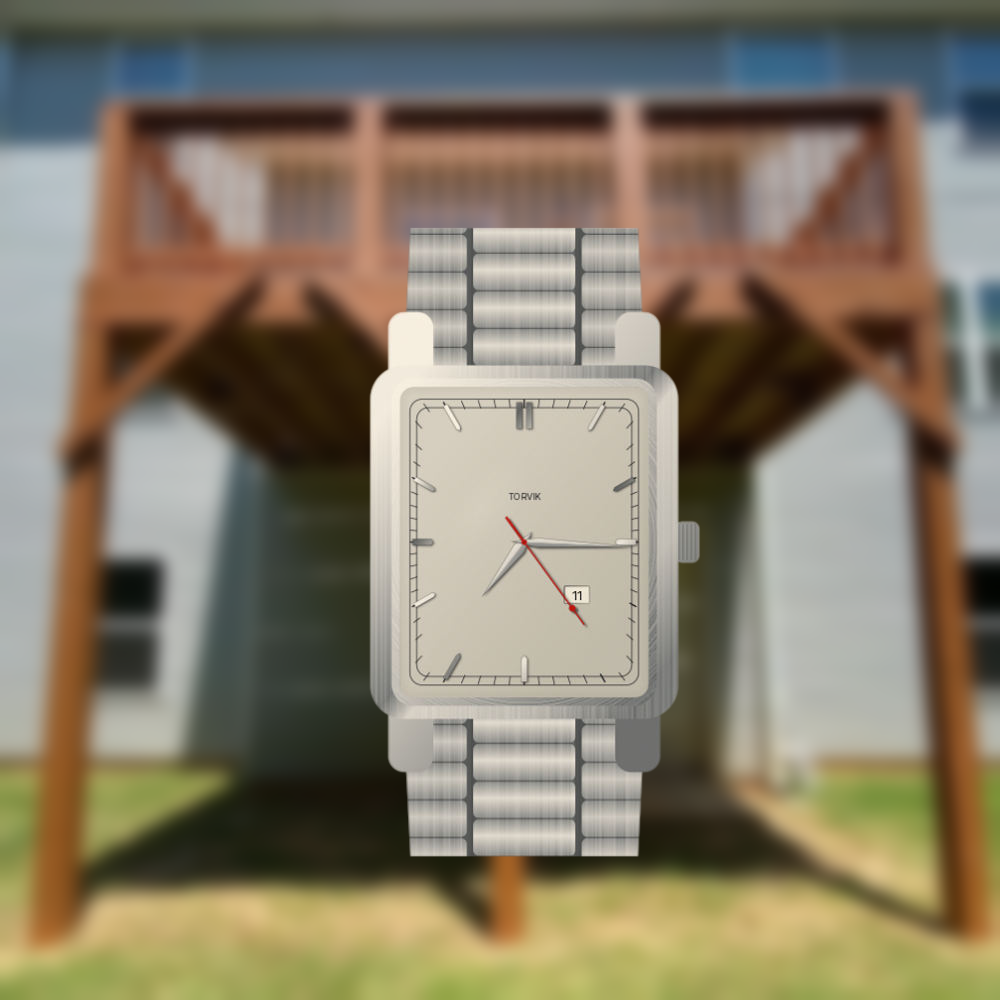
7:15:24
